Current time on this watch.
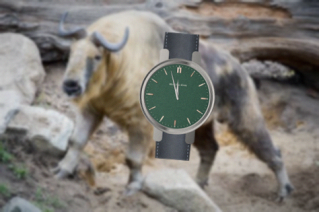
11:57
